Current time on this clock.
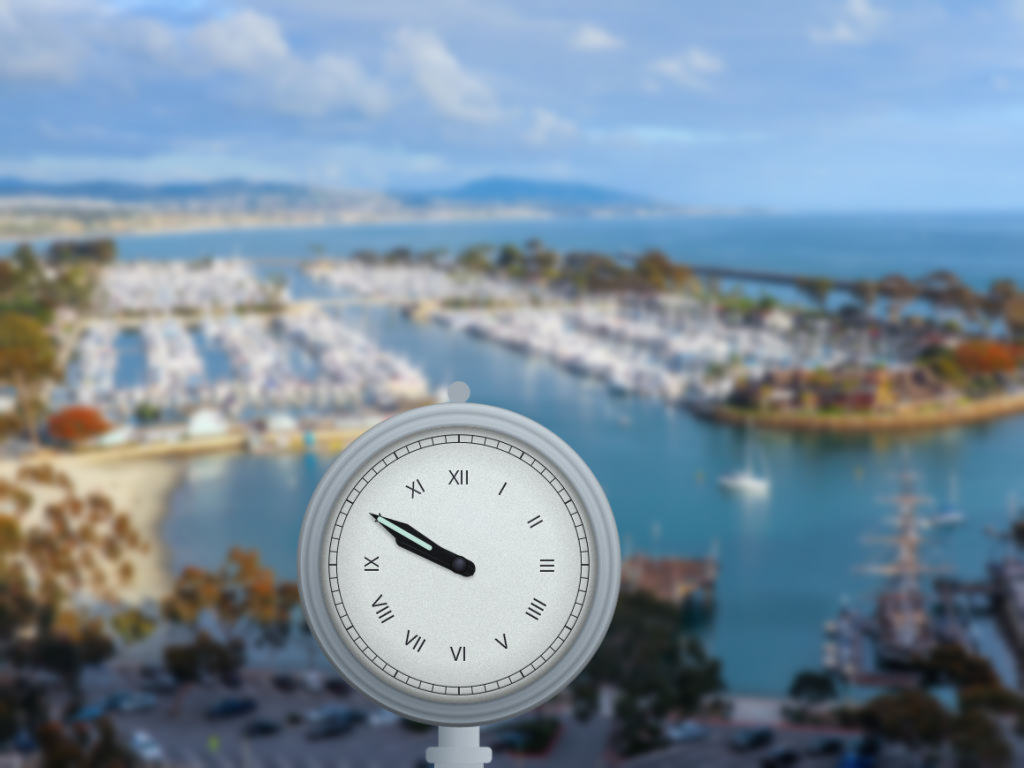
9:50
